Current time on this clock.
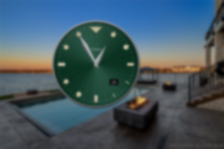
12:55
